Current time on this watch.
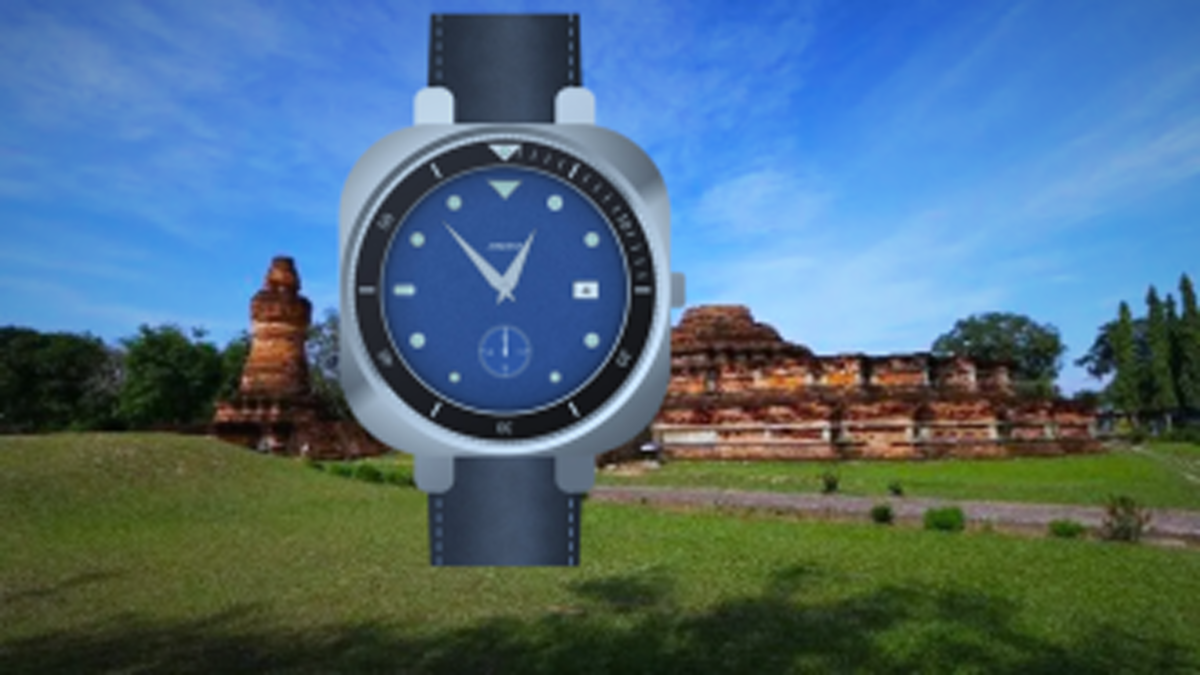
12:53
